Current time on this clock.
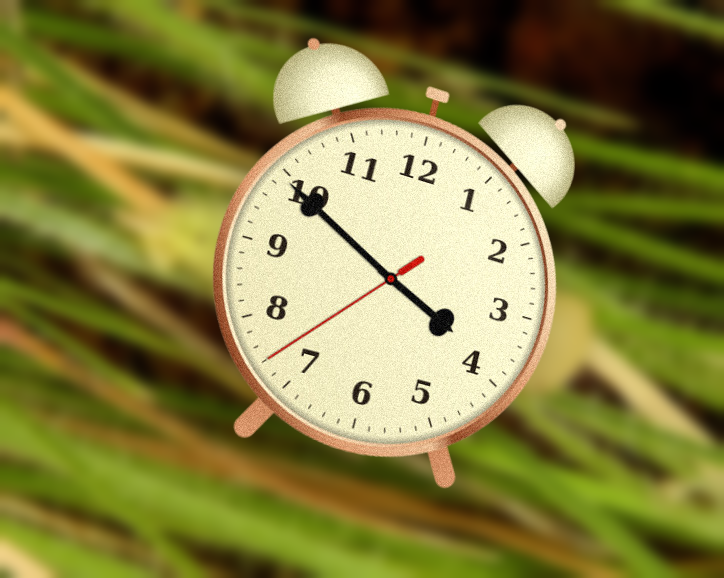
3:49:37
